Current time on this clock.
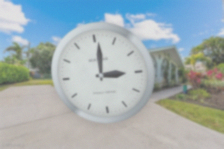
3:01
